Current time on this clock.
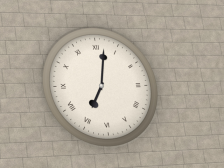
7:02
